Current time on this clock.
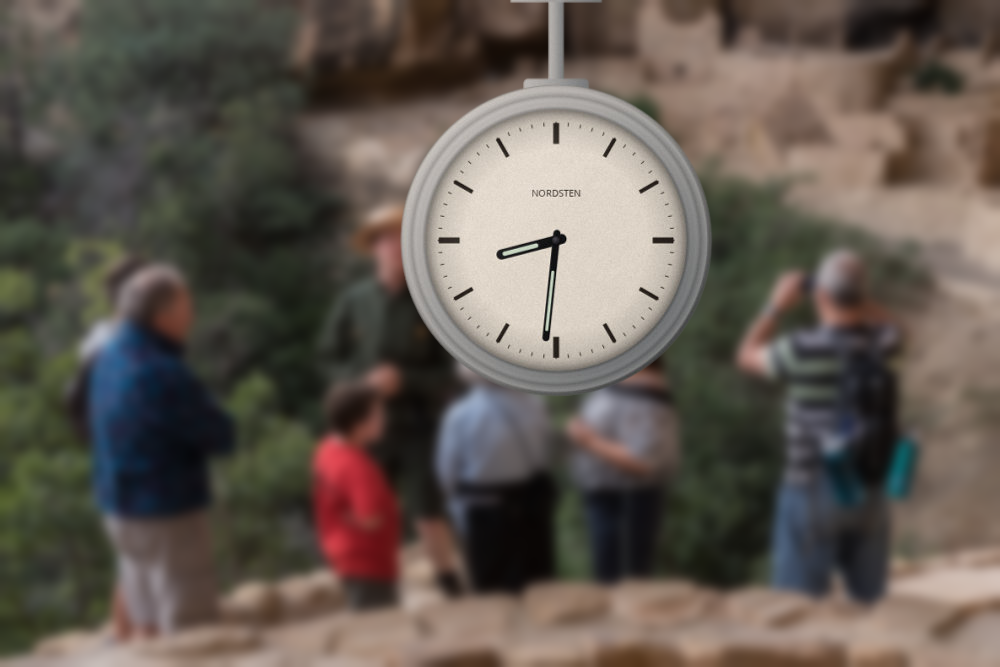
8:31
